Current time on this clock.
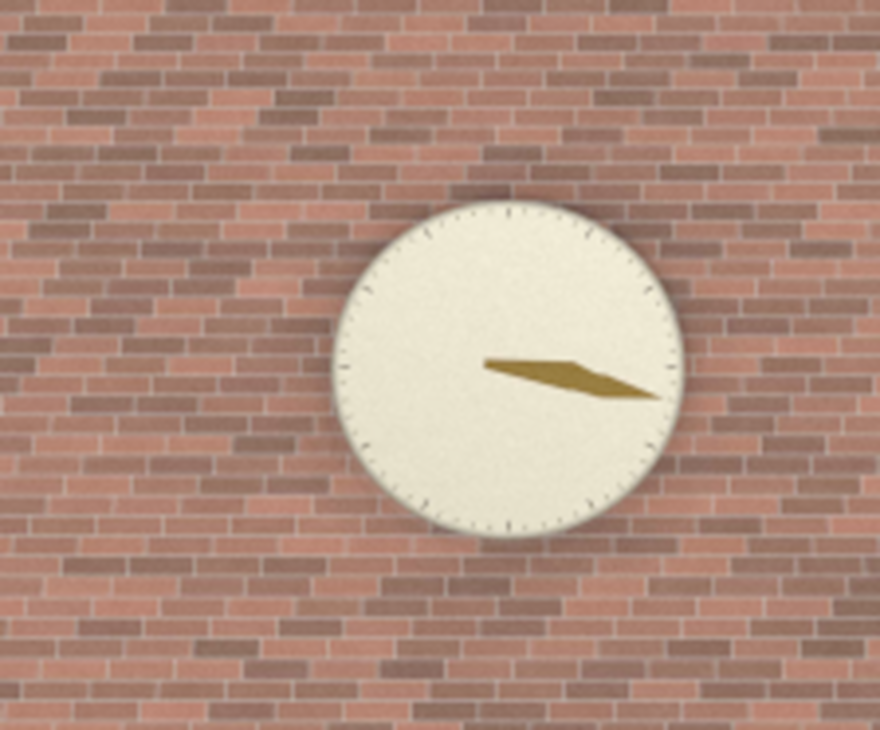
3:17
